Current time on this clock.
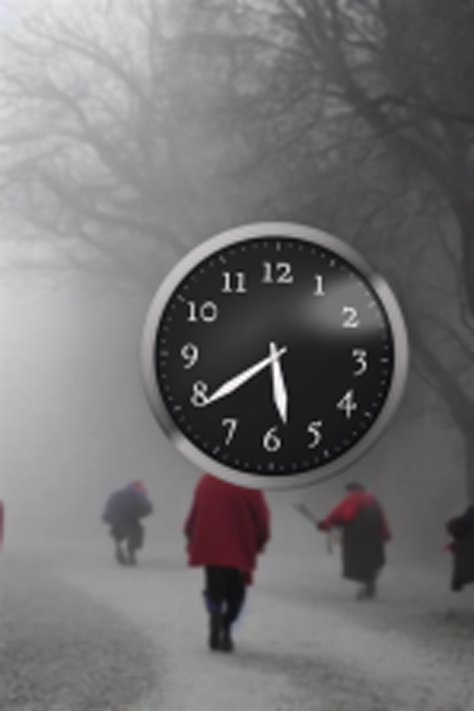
5:39
